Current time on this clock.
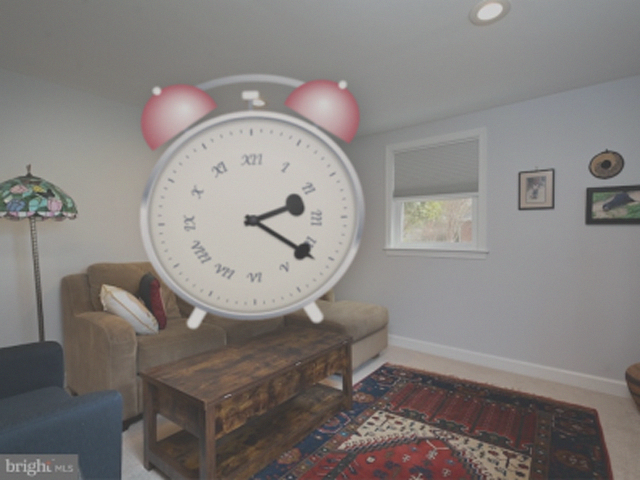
2:21
